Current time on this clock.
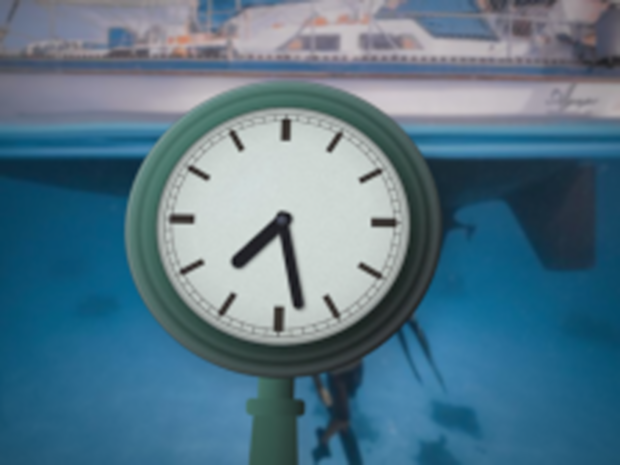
7:28
